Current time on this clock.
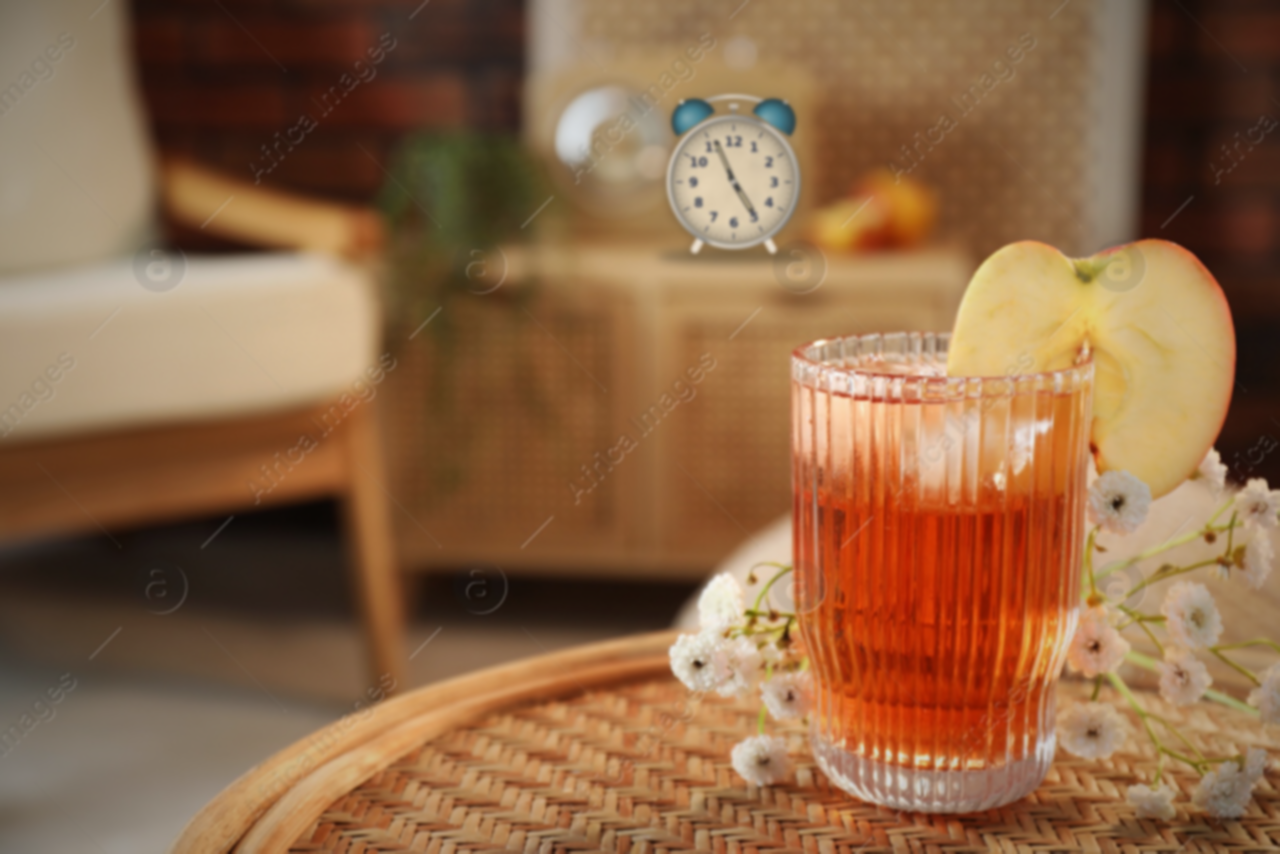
4:56
